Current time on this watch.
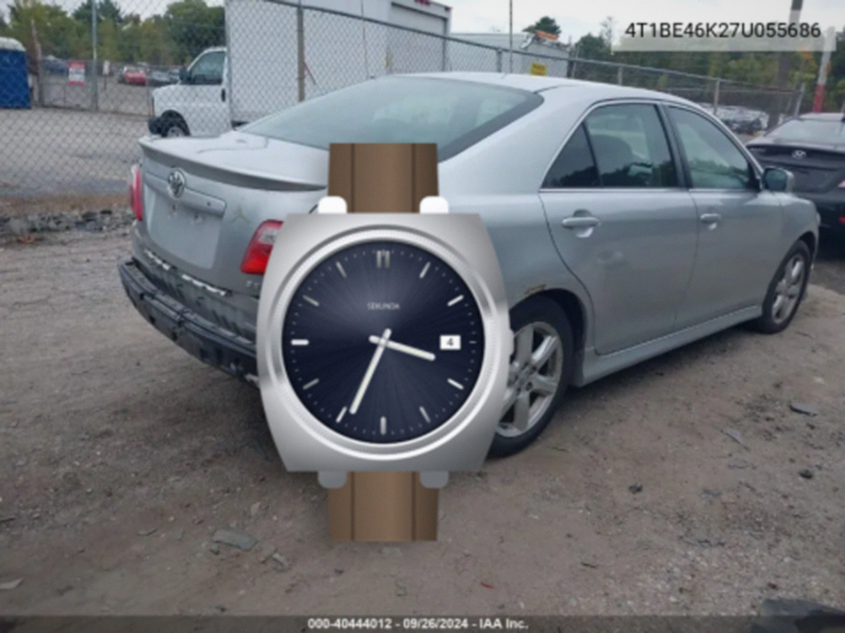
3:34
